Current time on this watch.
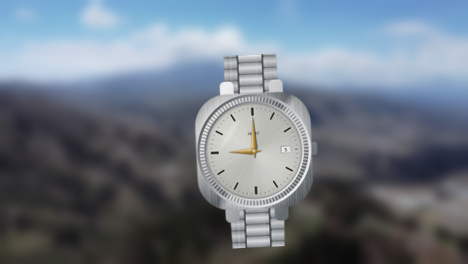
9:00
